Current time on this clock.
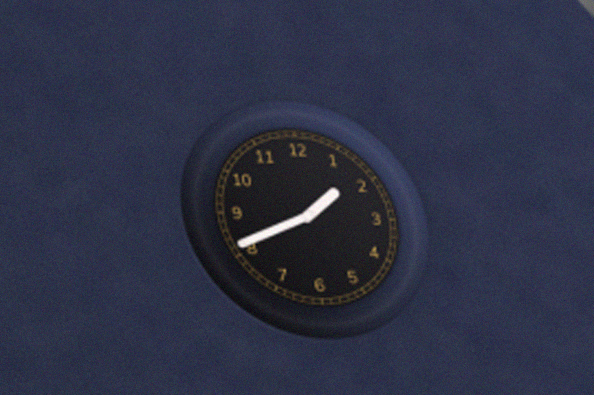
1:41
